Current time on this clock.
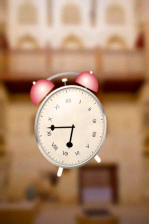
6:47
